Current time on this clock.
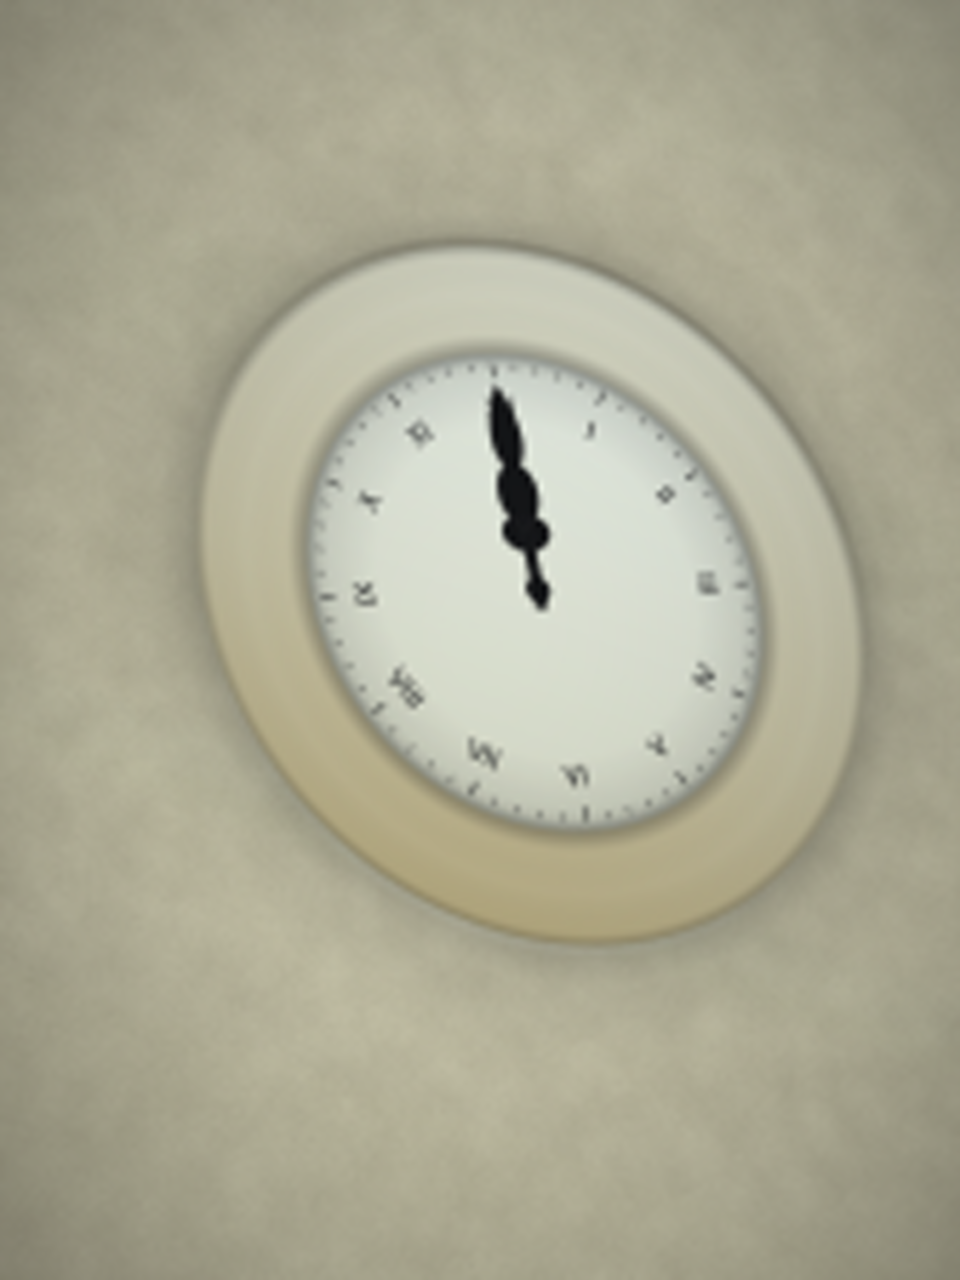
12:00
